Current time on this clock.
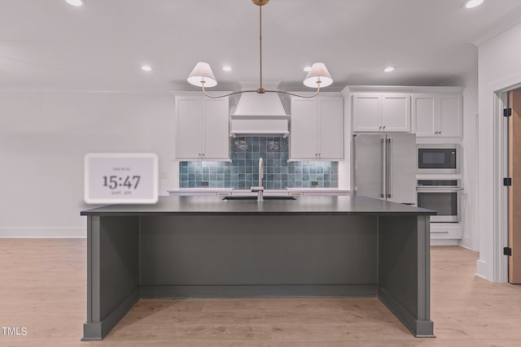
15:47
